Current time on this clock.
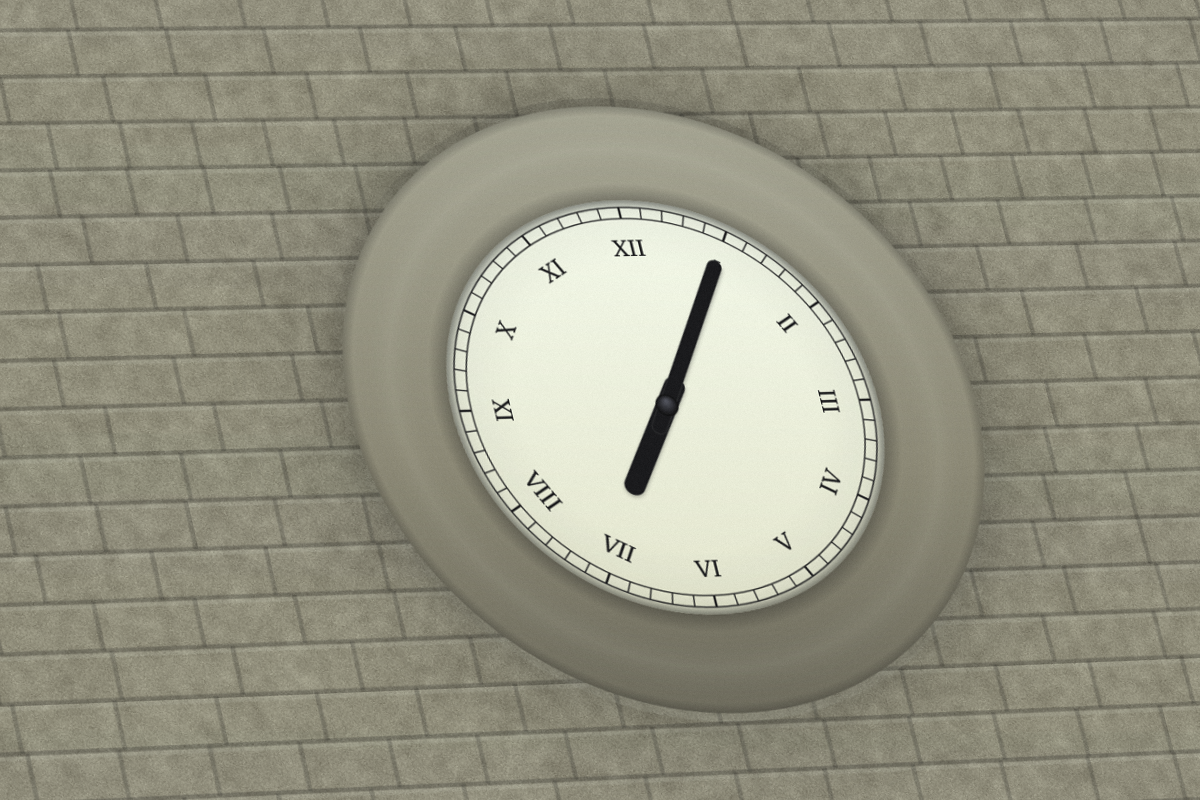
7:05
